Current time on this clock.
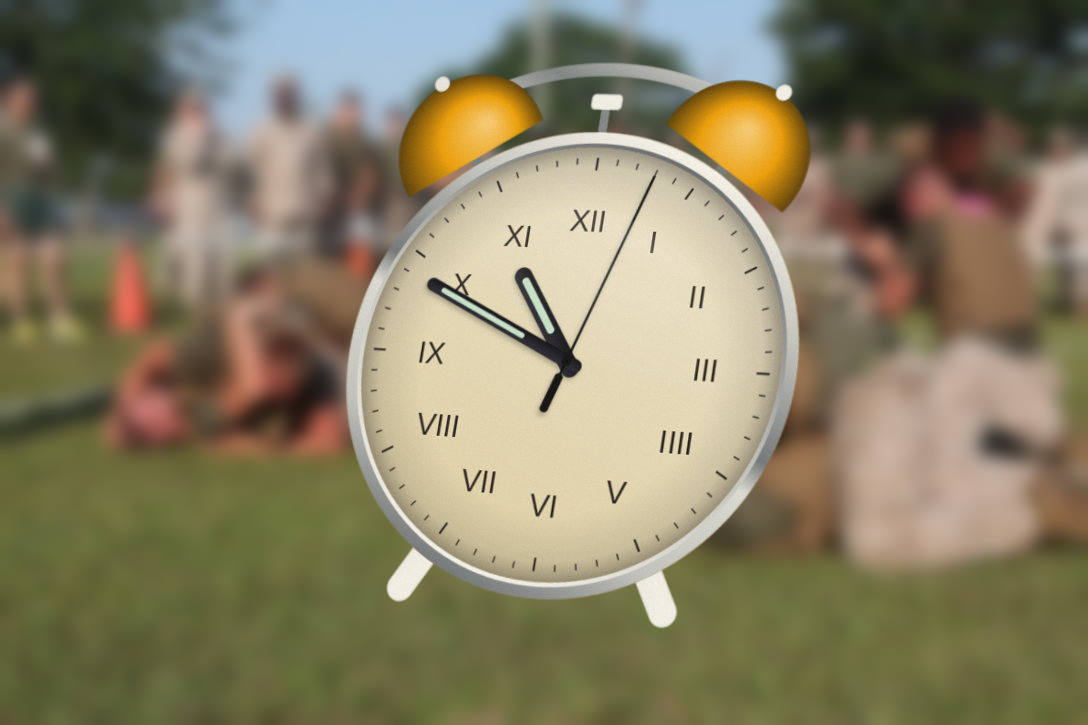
10:49:03
